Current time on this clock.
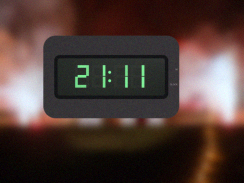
21:11
